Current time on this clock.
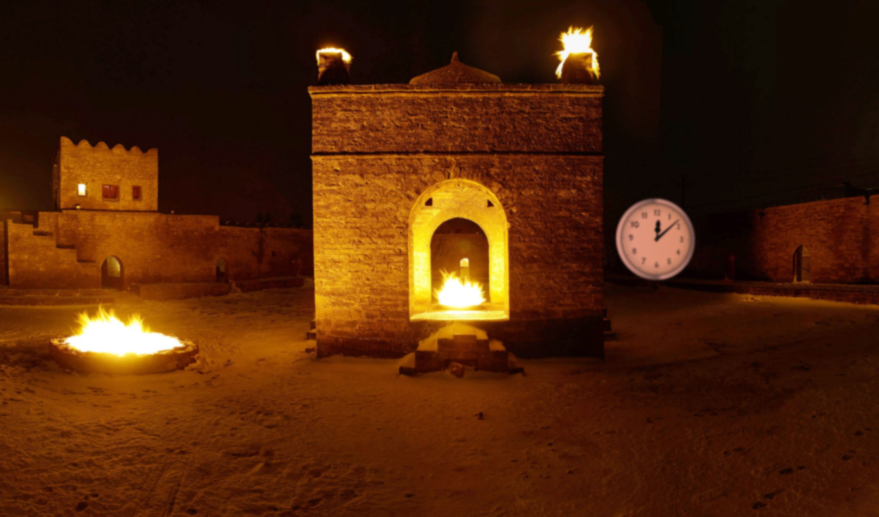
12:08
